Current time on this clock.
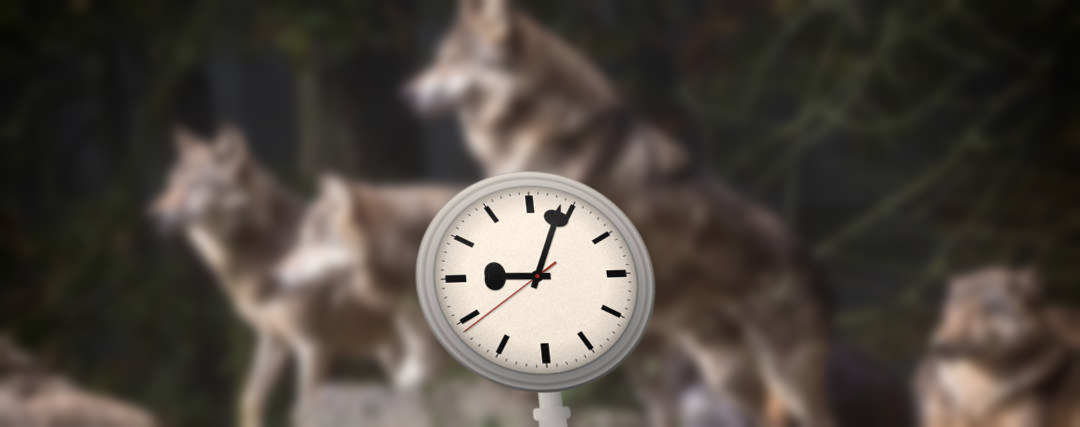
9:03:39
